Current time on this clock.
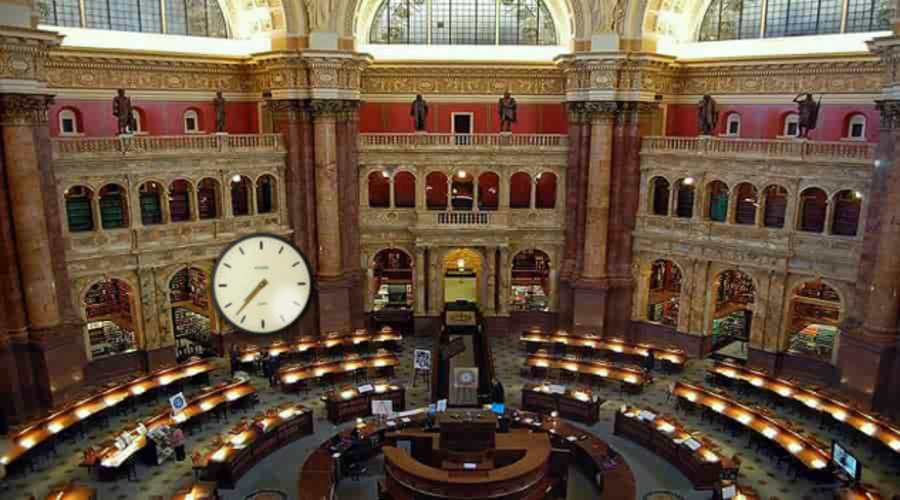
7:37
